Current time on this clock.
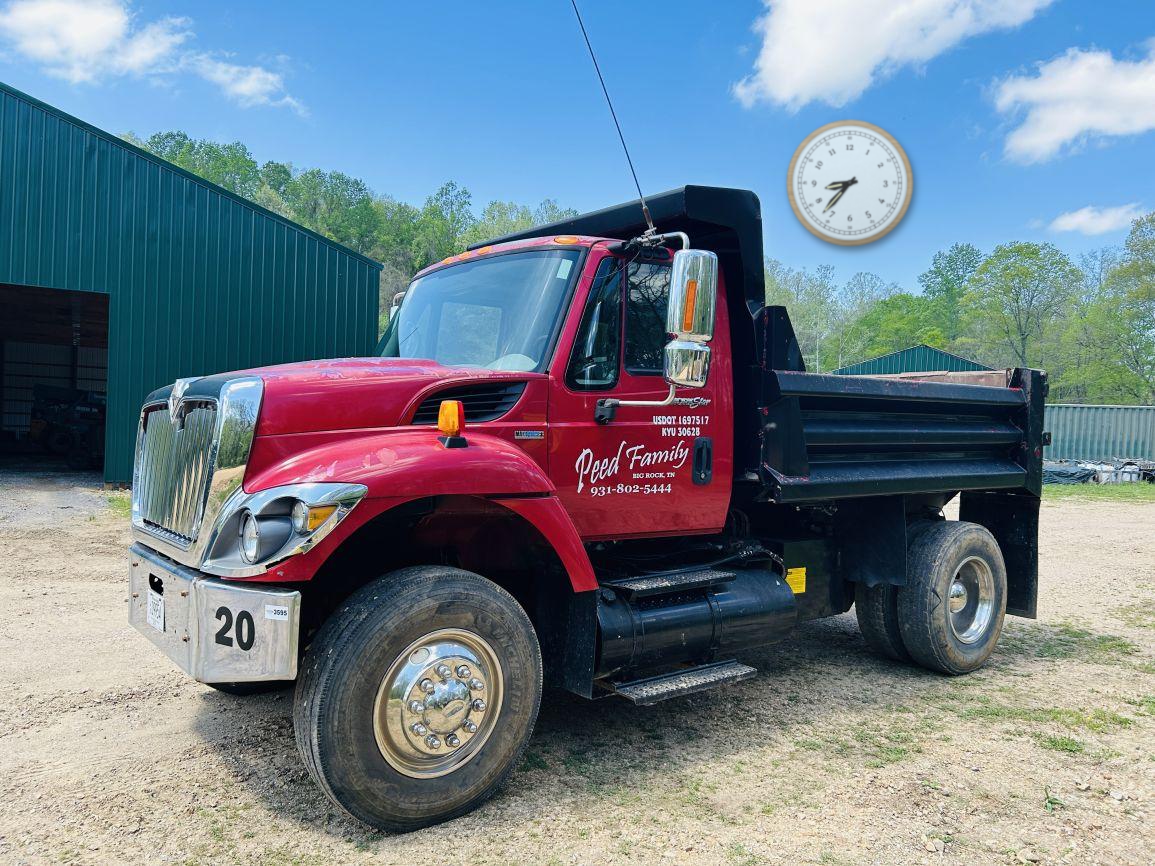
8:37
